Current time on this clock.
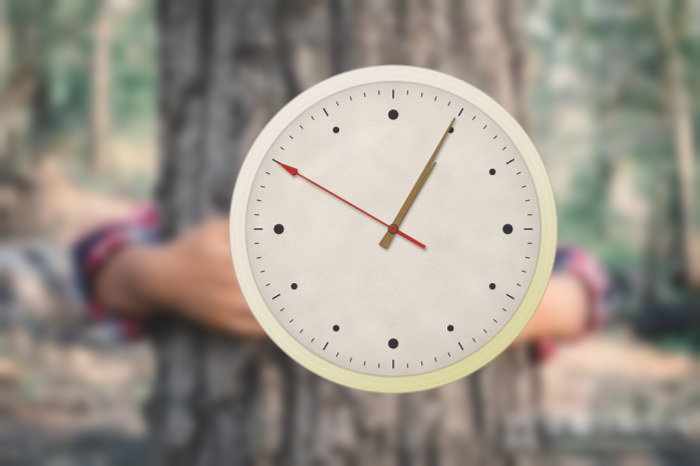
1:04:50
